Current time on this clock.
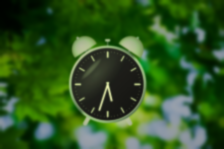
5:33
